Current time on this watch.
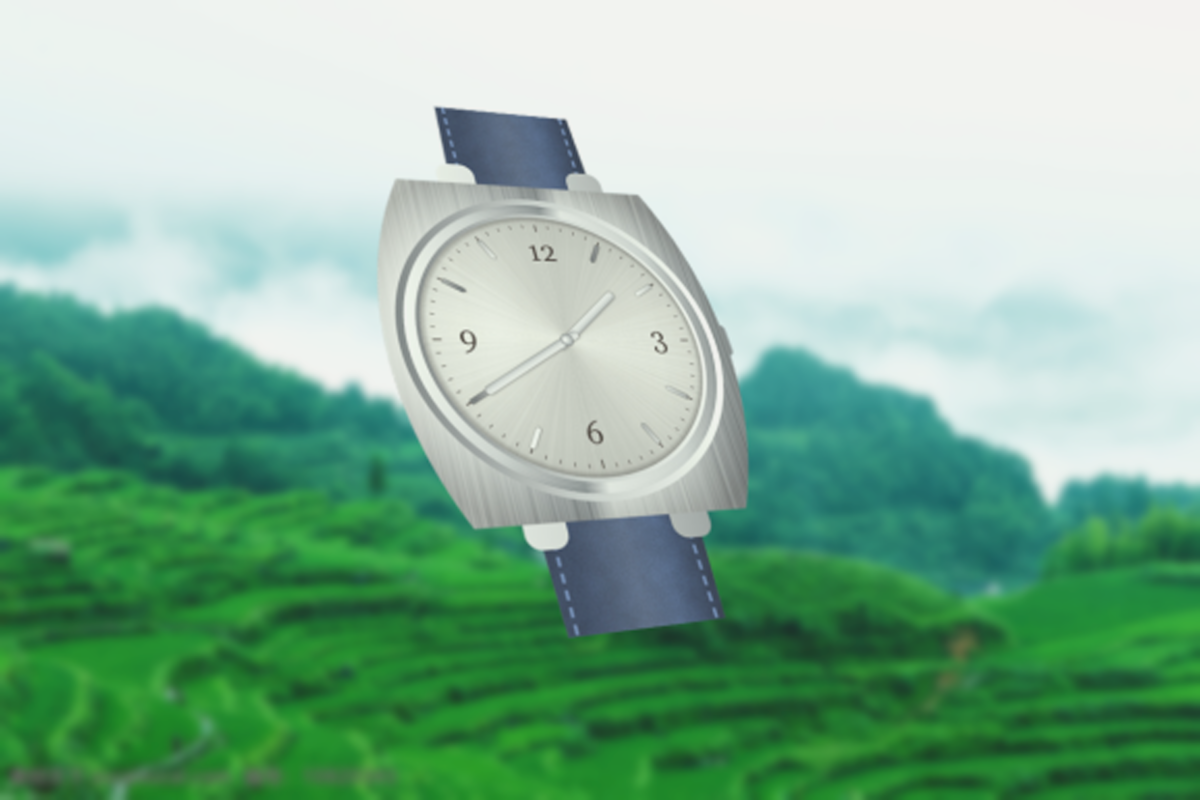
1:40
